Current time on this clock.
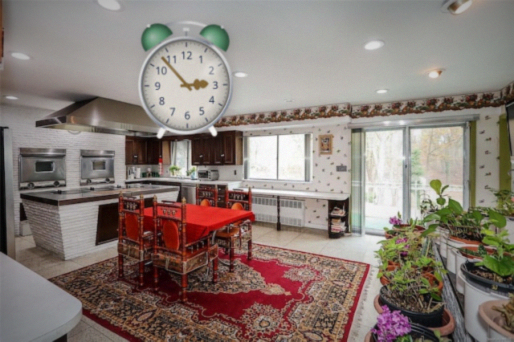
2:53
